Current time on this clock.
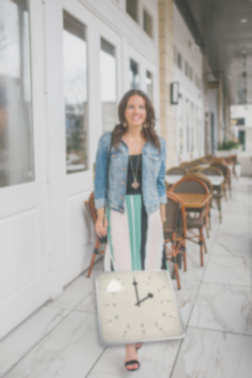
2:00
